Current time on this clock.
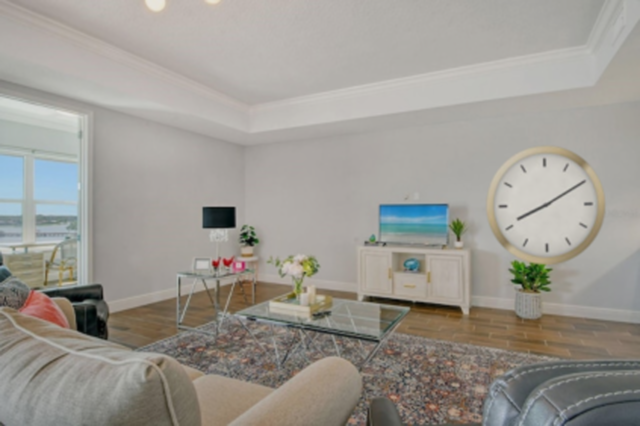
8:10
